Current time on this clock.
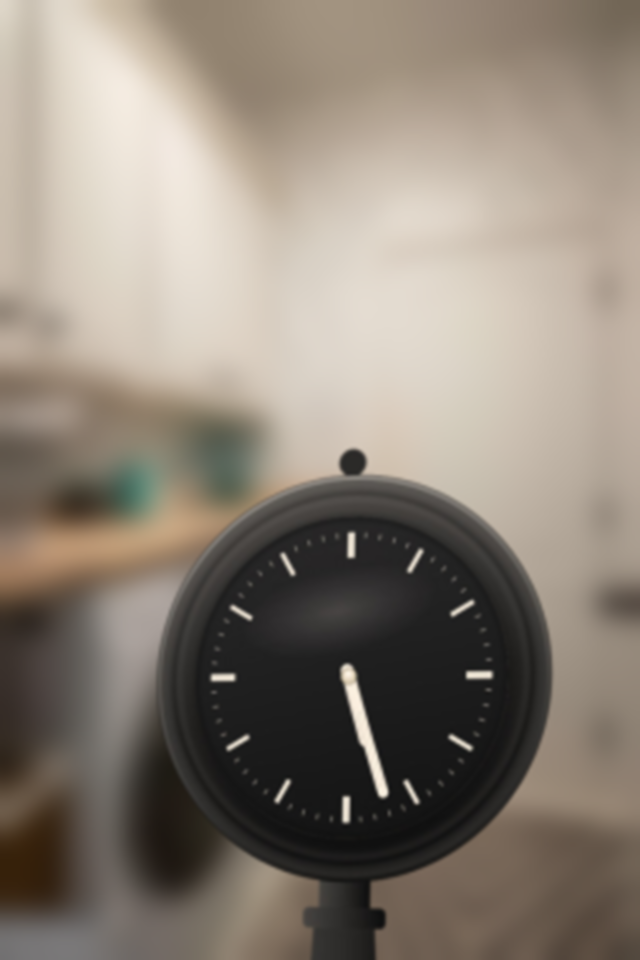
5:27
